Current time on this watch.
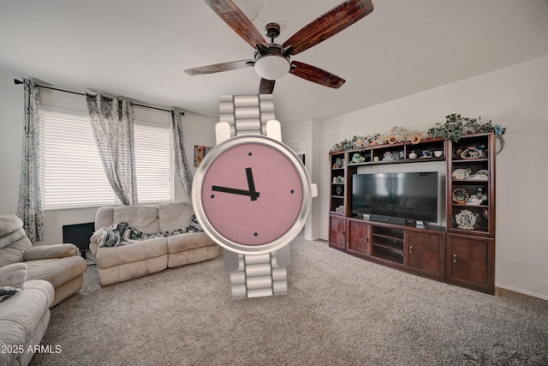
11:47
